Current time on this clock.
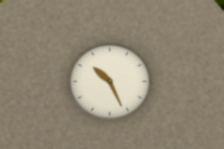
10:26
